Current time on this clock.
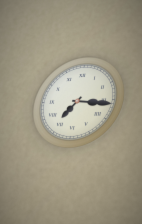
7:16
